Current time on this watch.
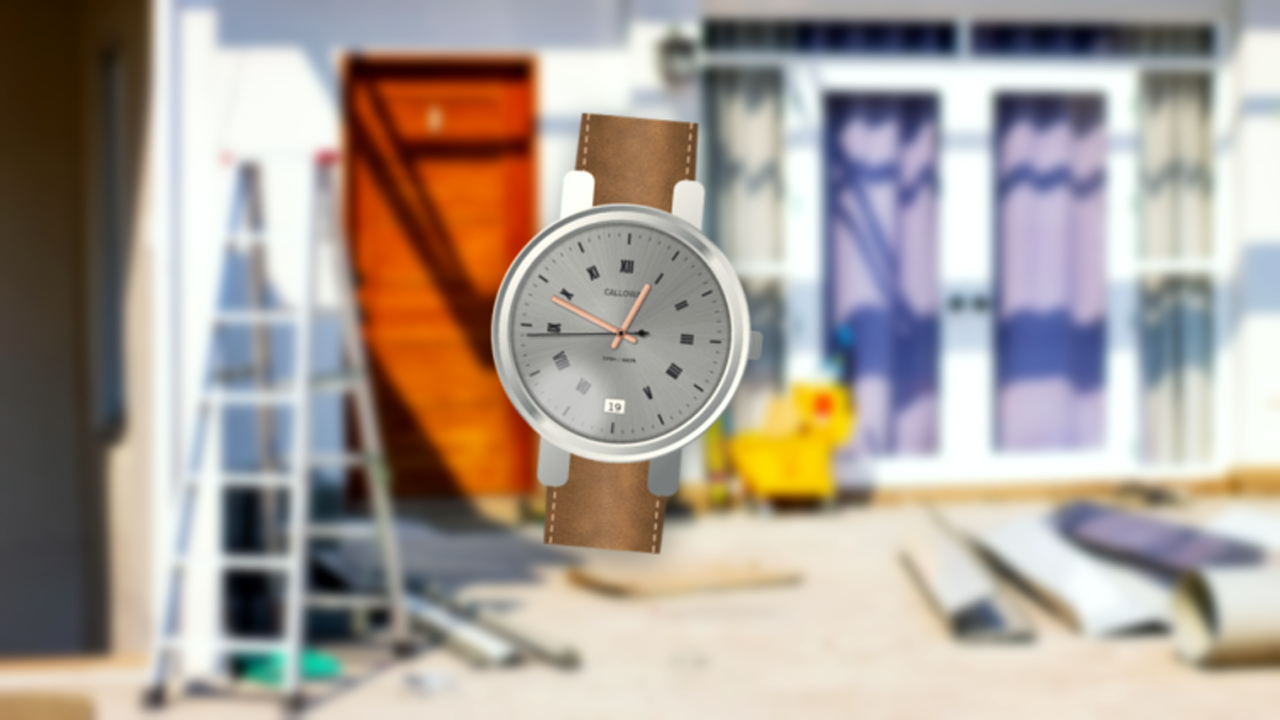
12:48:44
